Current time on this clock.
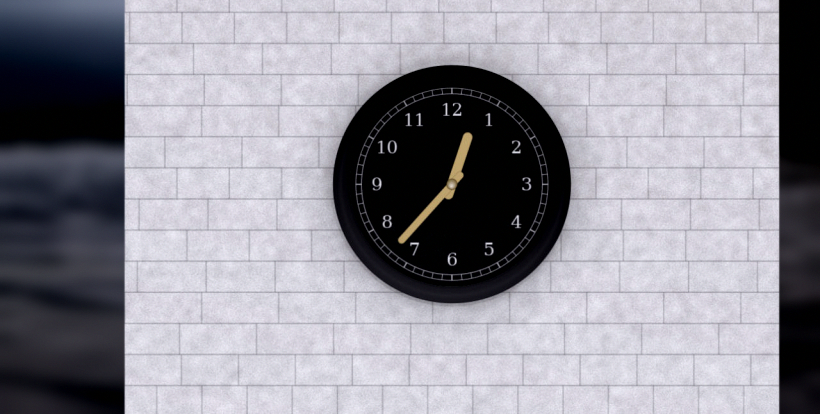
12:37
